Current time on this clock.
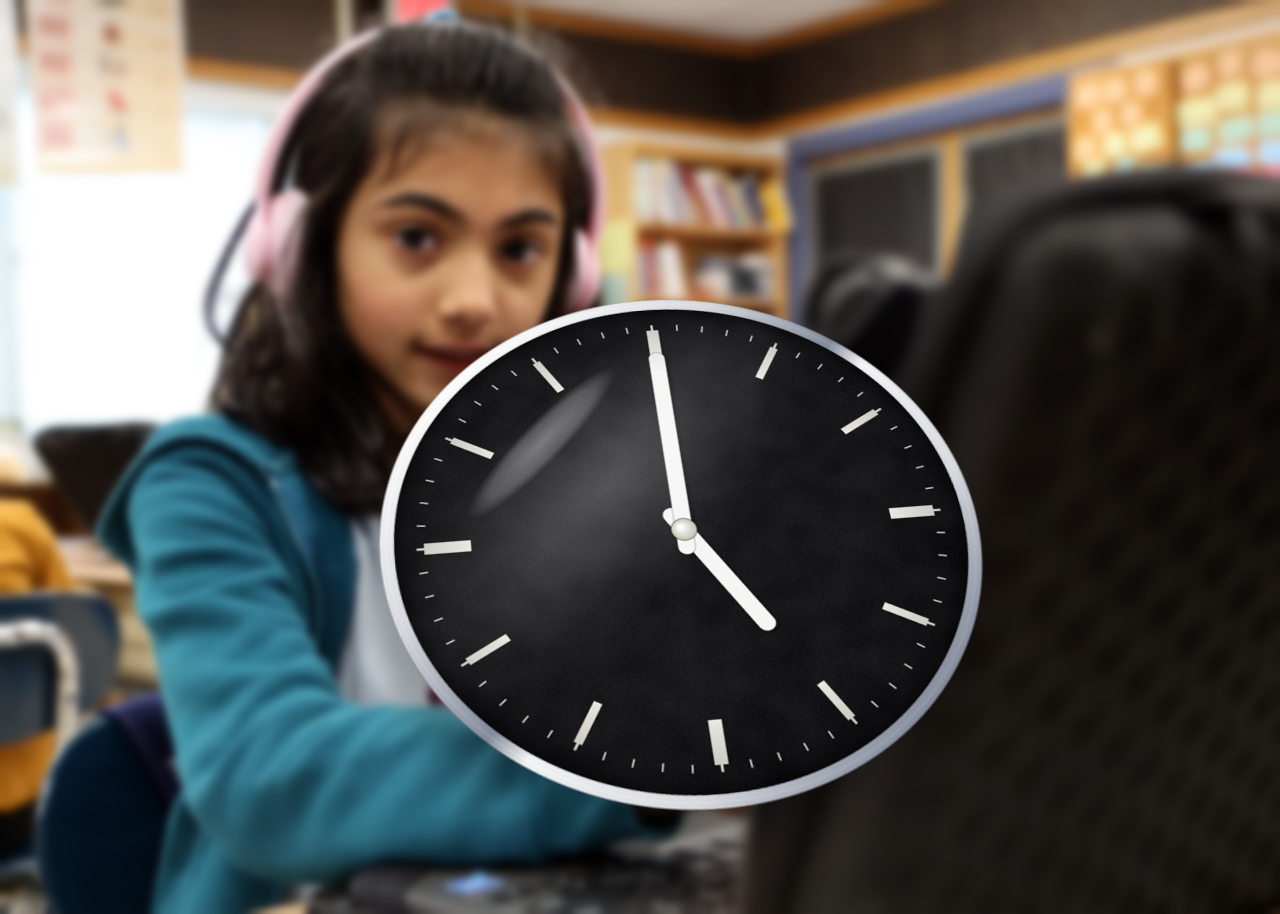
5:00
